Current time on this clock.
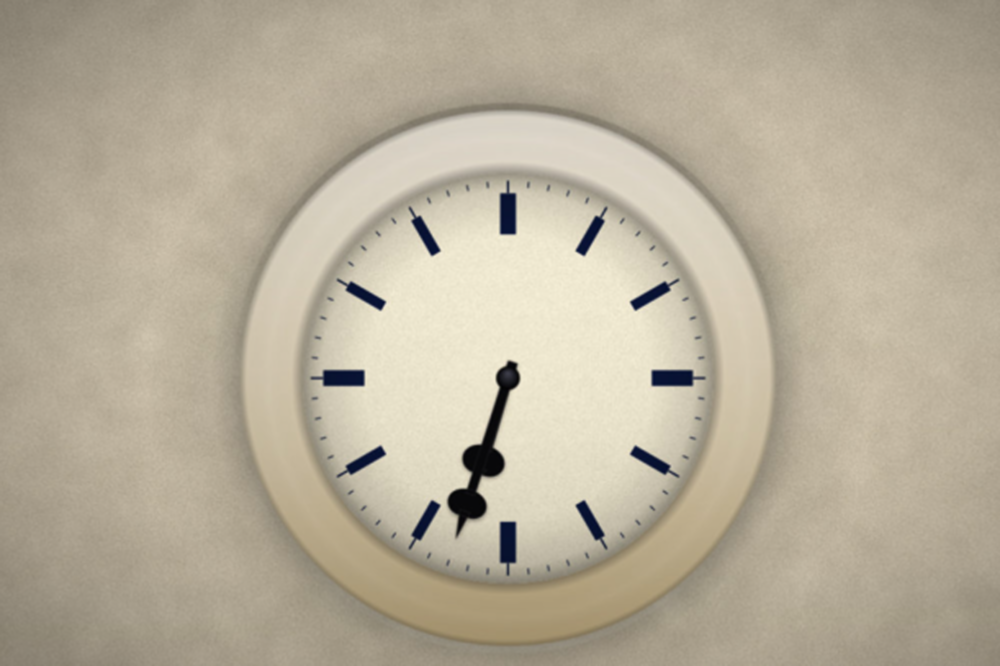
6:33
